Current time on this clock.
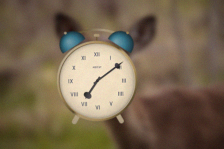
7:09
